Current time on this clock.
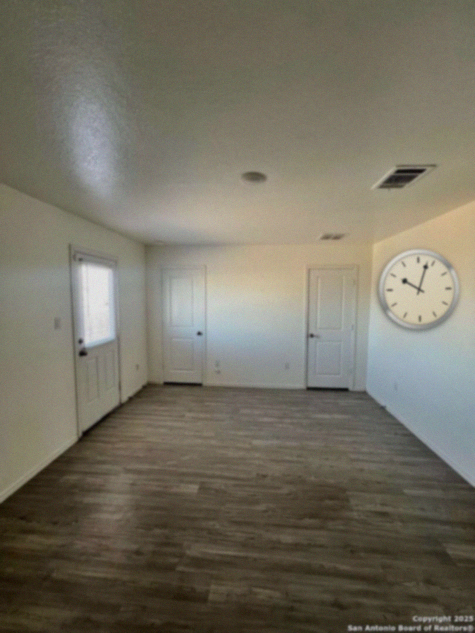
10:03
